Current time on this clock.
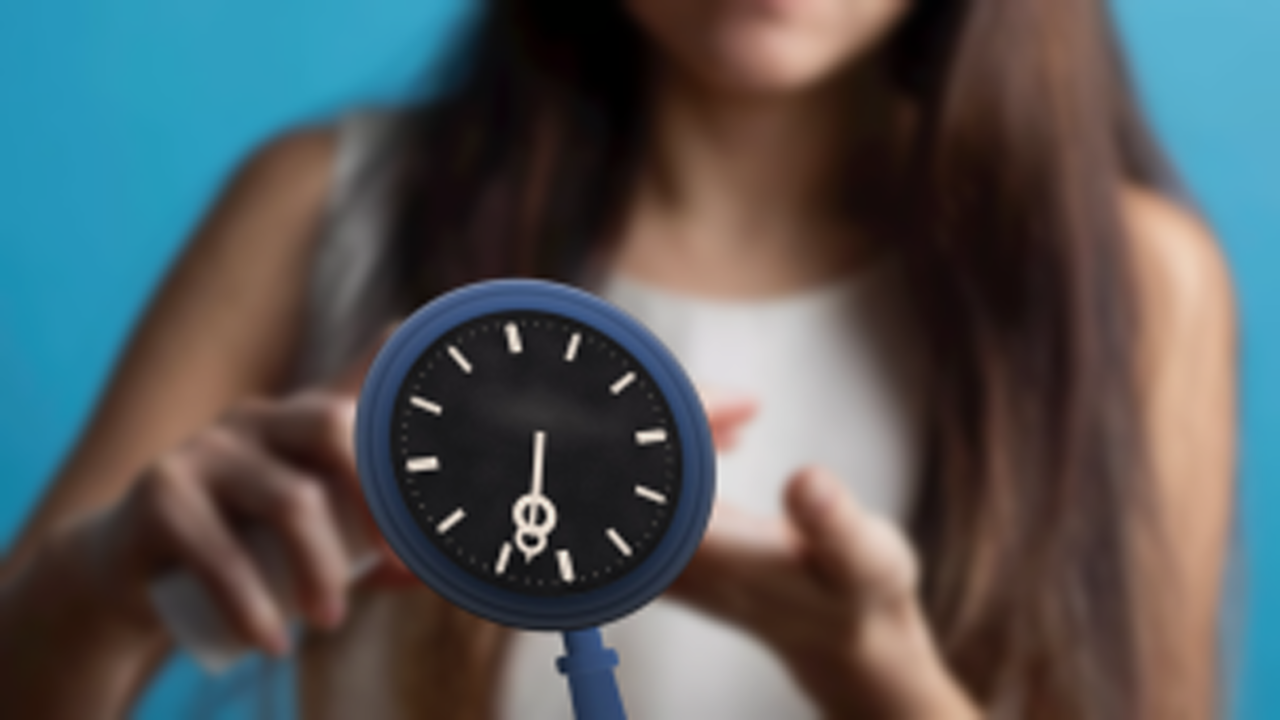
6:33
